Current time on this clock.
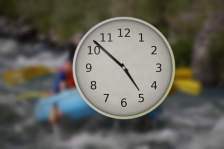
4:52
